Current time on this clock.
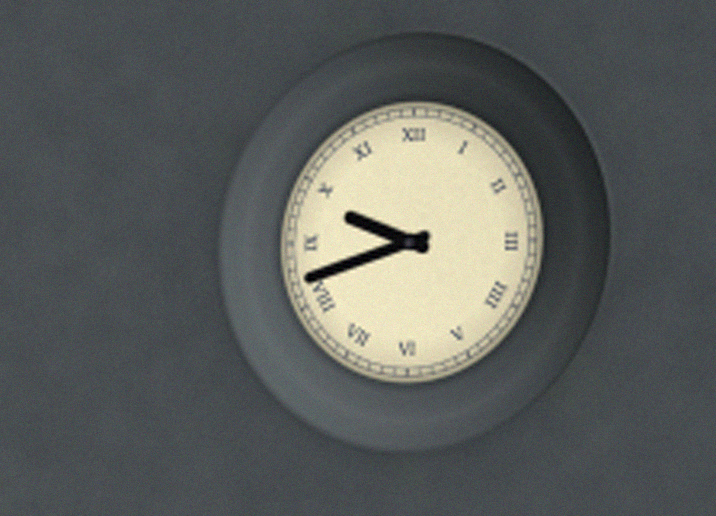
9:42
